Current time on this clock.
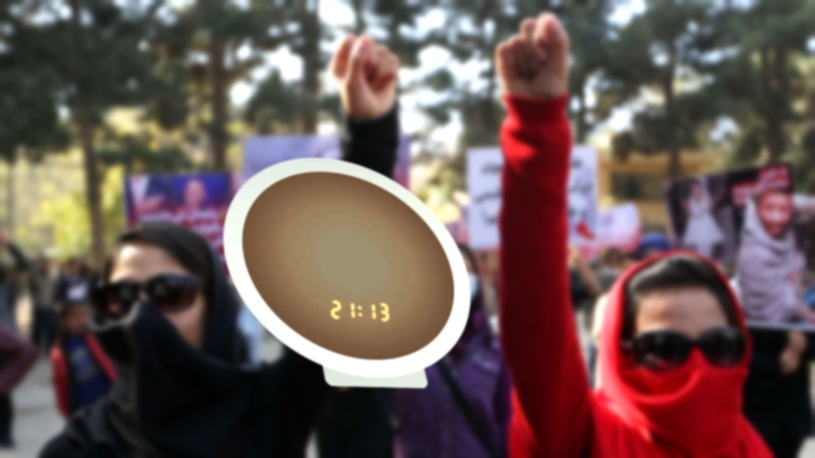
21:13
